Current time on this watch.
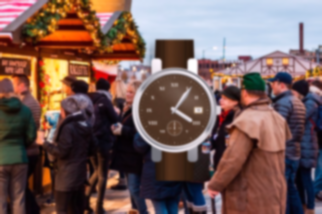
4:06
